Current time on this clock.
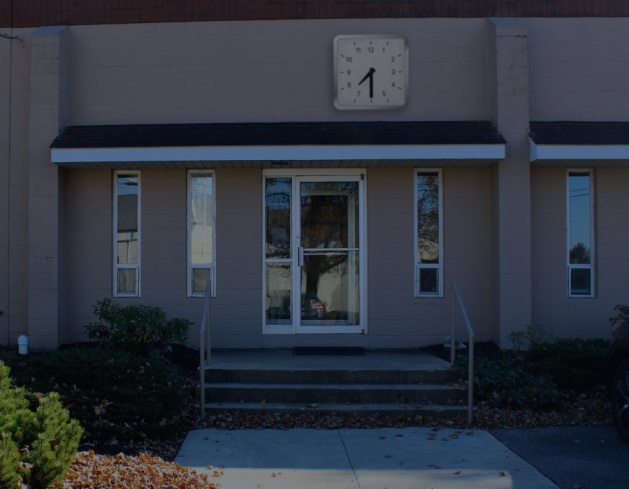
7:30
